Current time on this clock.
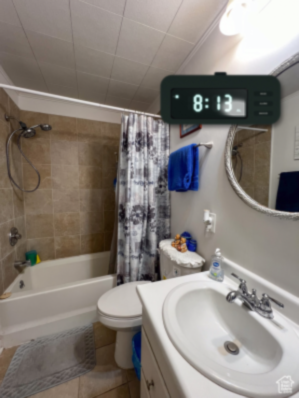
8:13
